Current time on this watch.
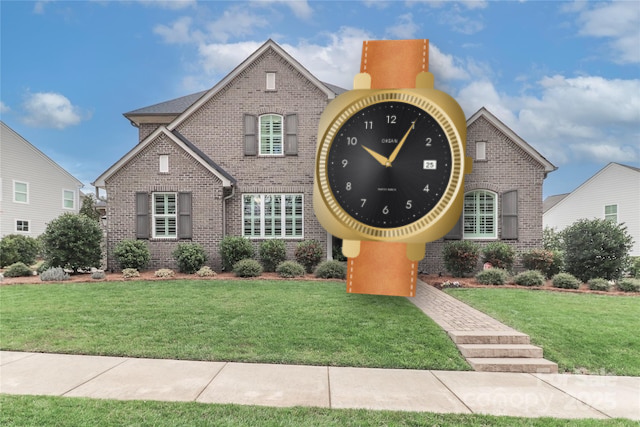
10:05
